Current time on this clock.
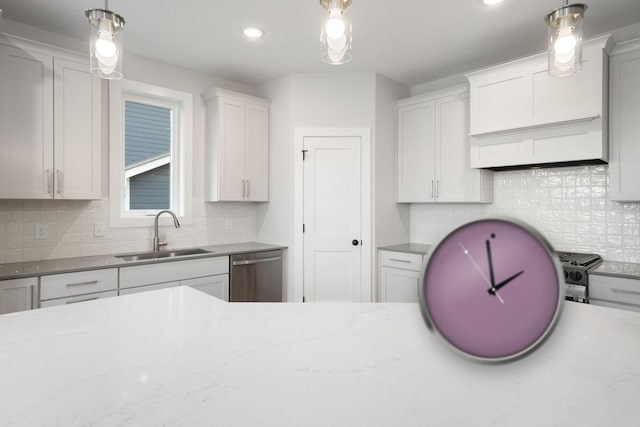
1:58:54
